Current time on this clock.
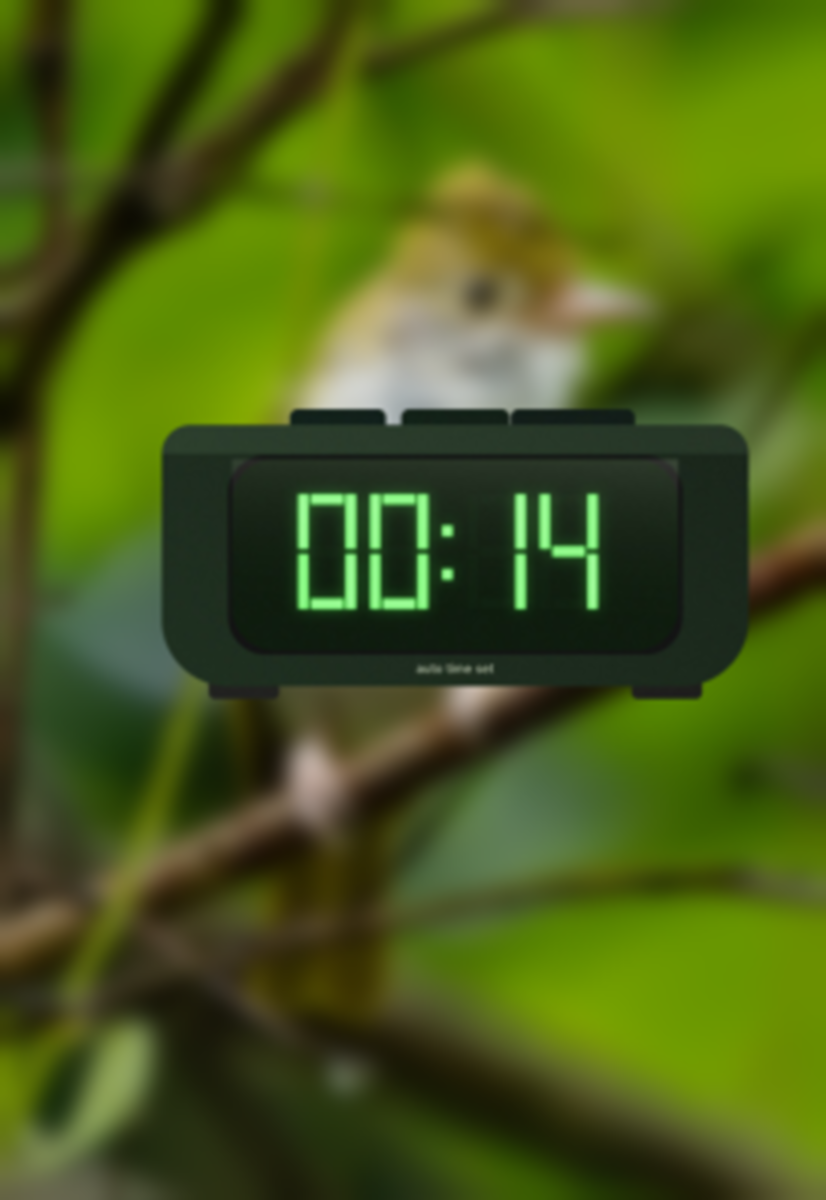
0:14
